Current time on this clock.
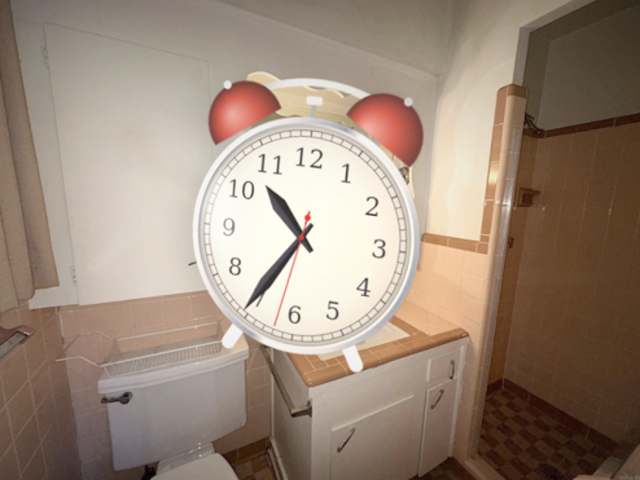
10:35:32
